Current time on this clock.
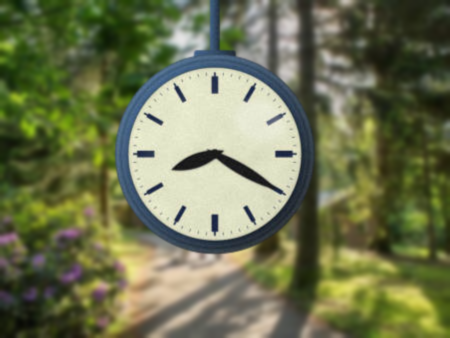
8:20
